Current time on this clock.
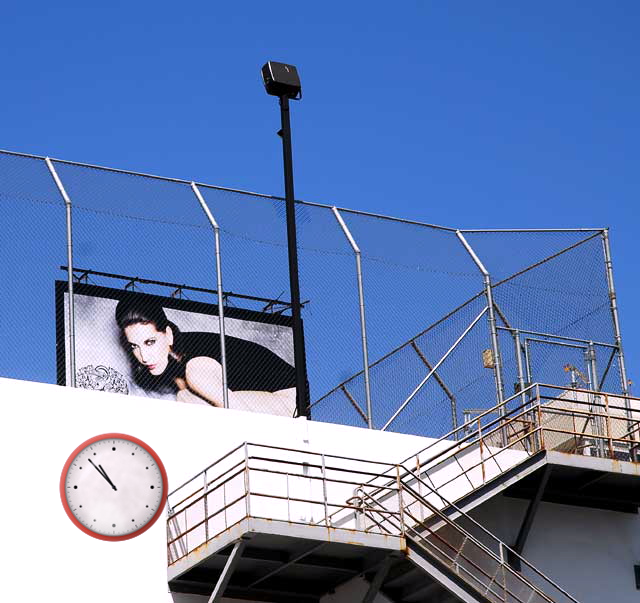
10:53
